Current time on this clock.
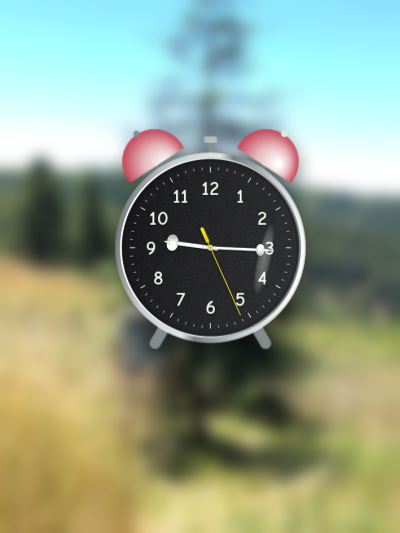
9:15:26
